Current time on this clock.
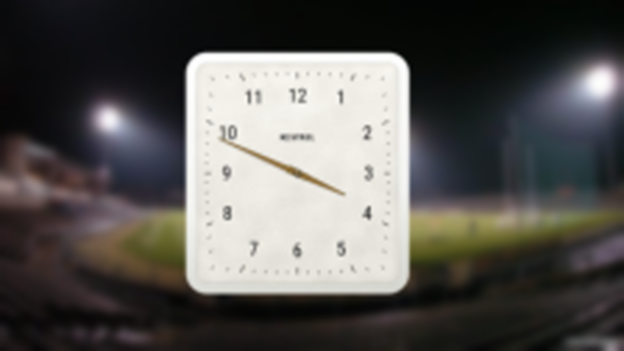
3:49
